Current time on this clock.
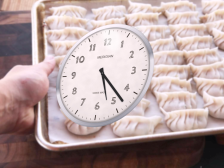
5:23
